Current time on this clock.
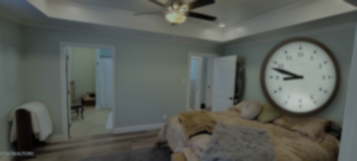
8:48
